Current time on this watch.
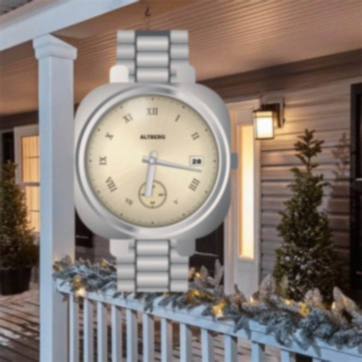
6:17
